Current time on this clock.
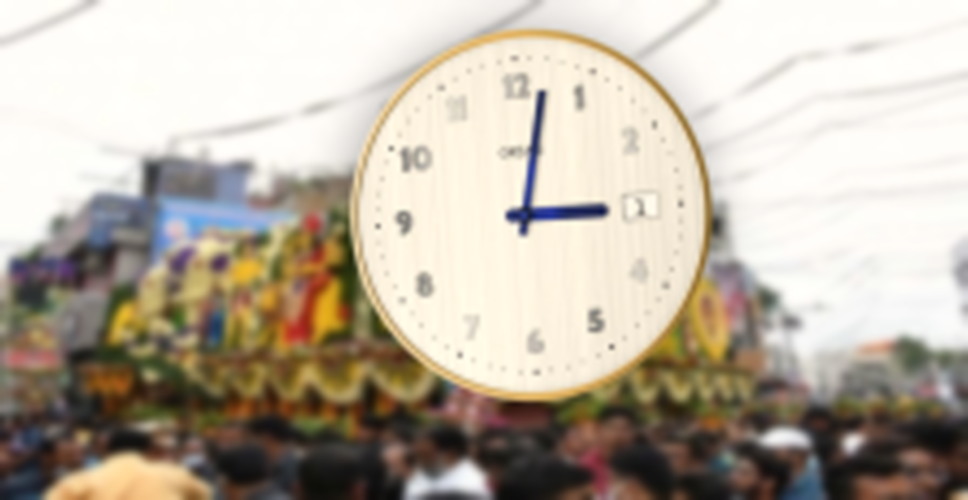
3:02
